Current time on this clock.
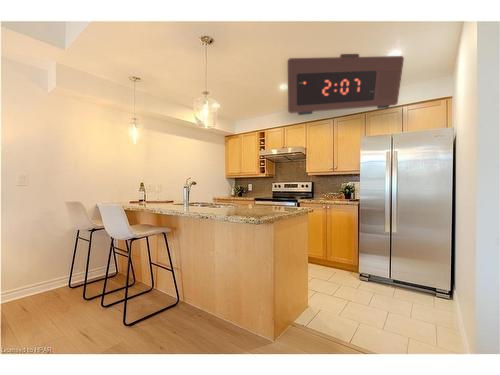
2:07
